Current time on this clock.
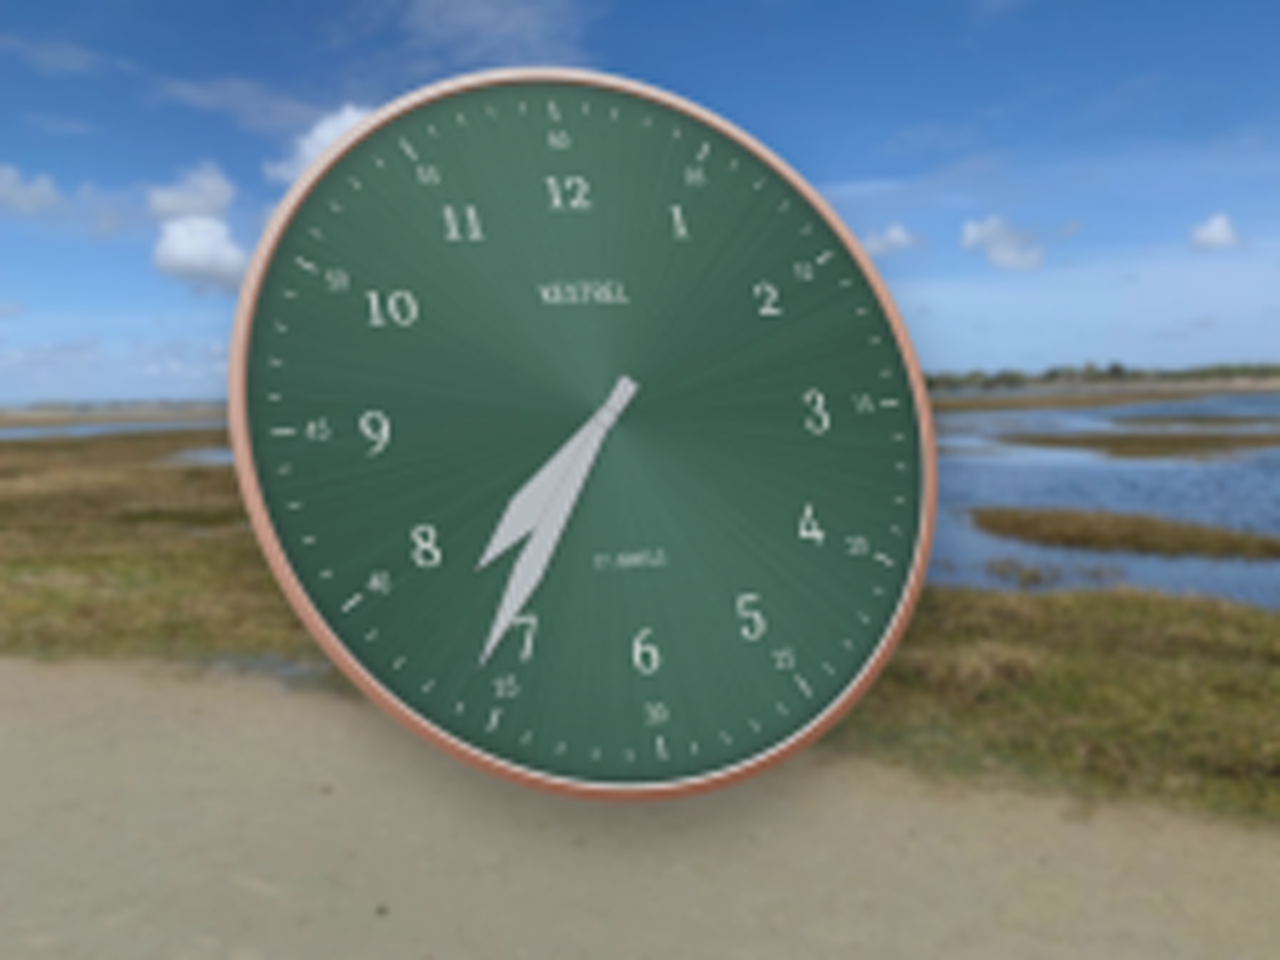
7:36
